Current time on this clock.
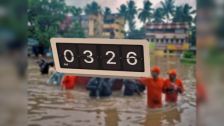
3:26
